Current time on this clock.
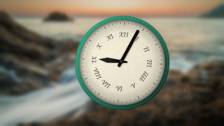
9:04
